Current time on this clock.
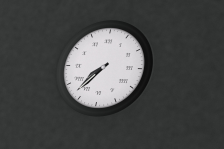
7:37
